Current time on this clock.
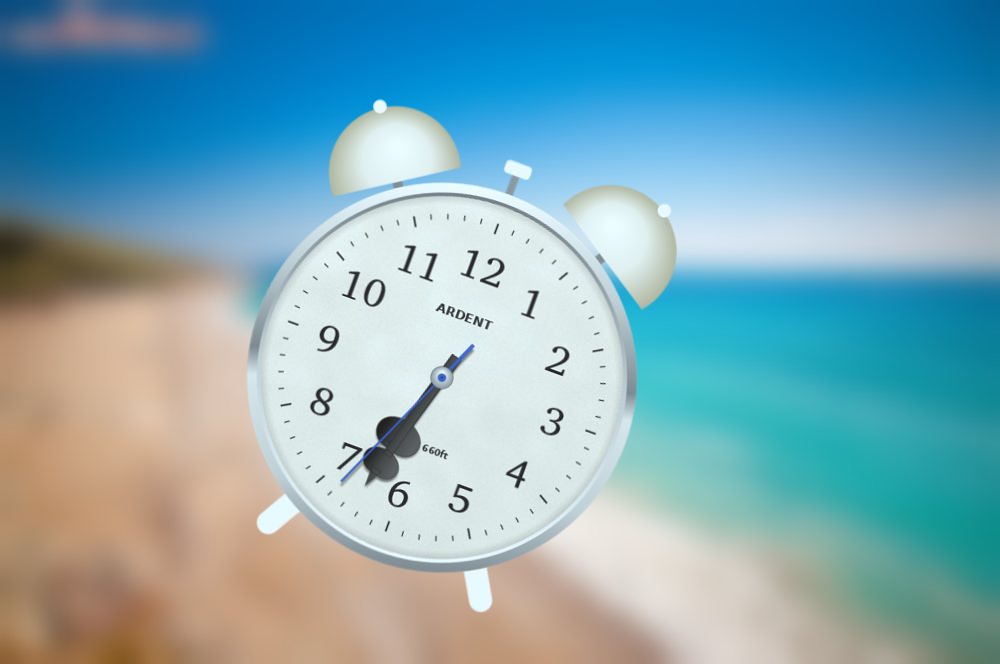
6:32:34
